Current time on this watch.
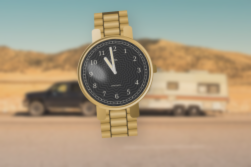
10:59
